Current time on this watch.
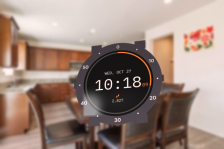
10:18
